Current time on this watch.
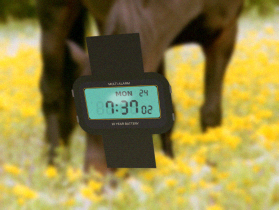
7:37:02
